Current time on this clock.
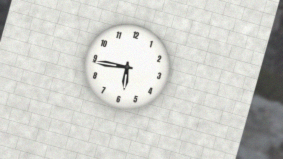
5:44
